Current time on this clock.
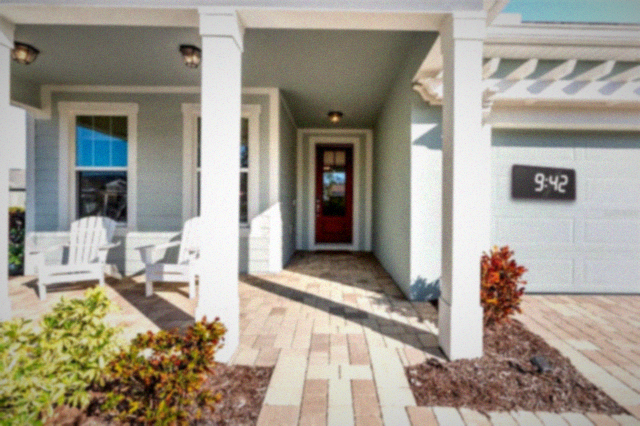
9:42
